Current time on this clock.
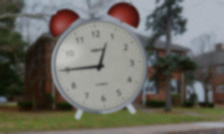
12:45
